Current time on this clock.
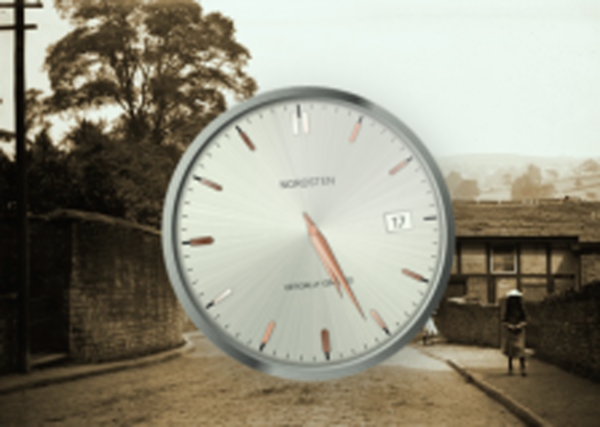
5:26
